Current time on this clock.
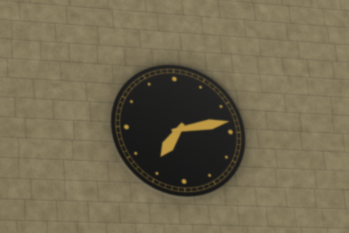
7:13
